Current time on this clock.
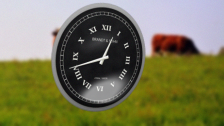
12:42
